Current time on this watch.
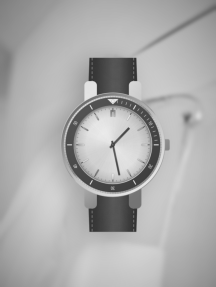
1:28
